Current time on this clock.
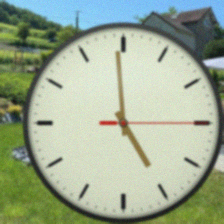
4:59:15
